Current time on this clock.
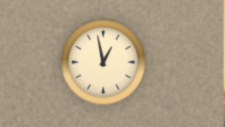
12:58
